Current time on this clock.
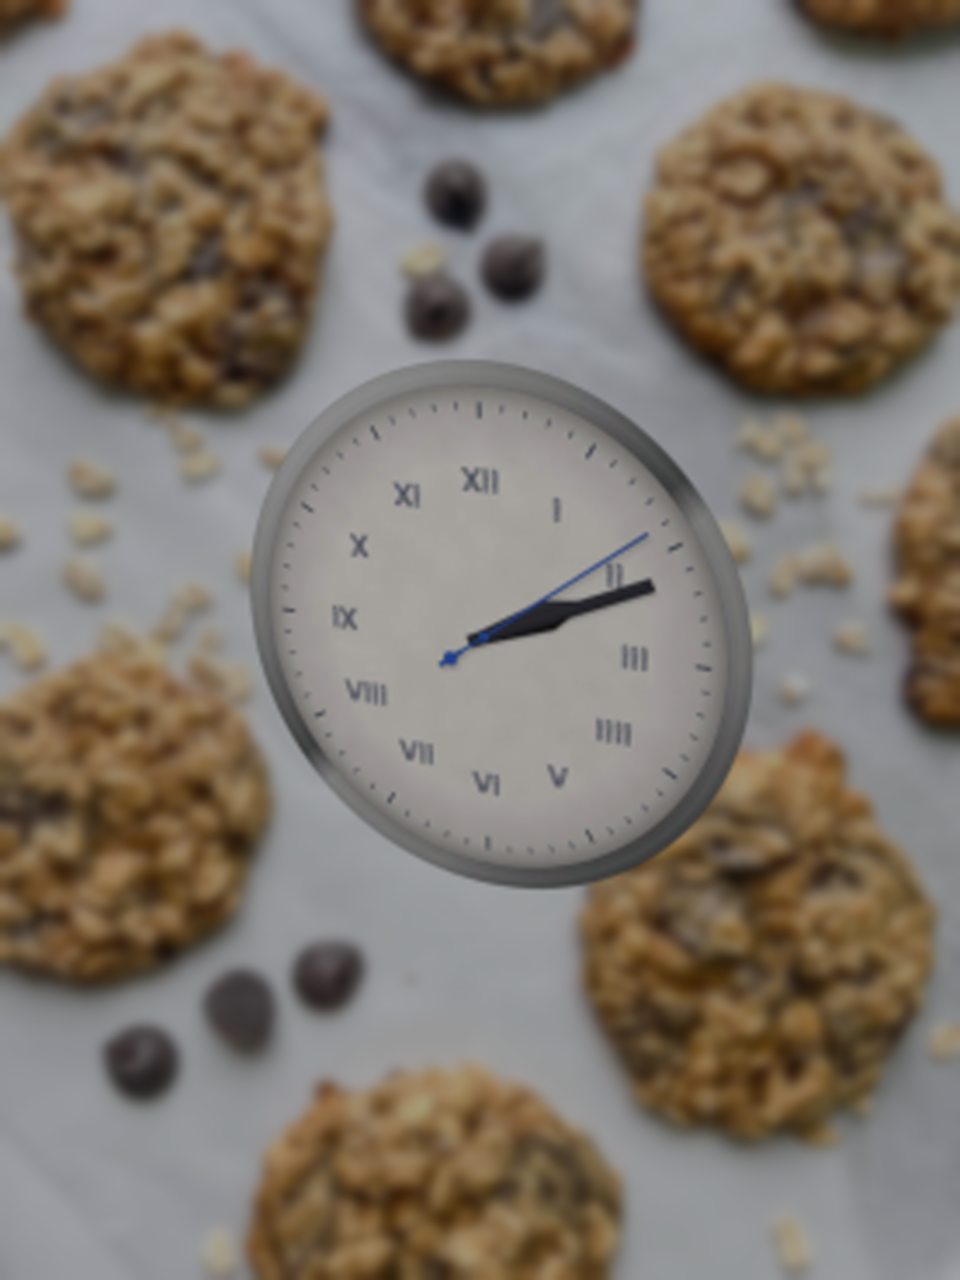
2:11:09
